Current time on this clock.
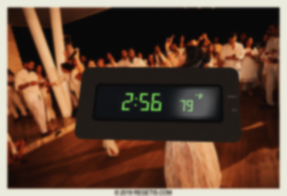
2:56
